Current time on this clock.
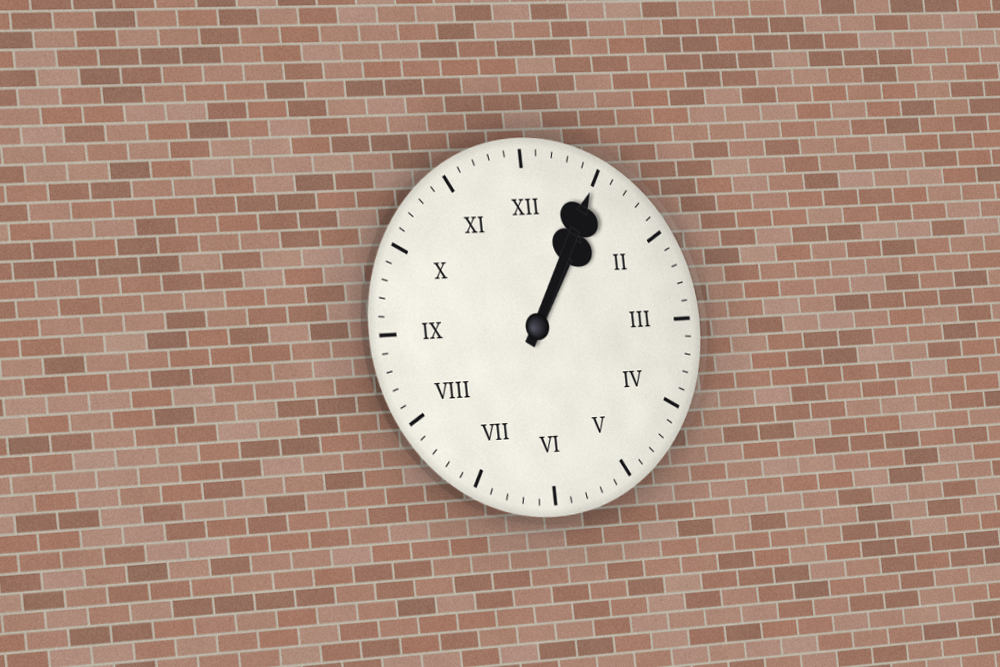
1:05
